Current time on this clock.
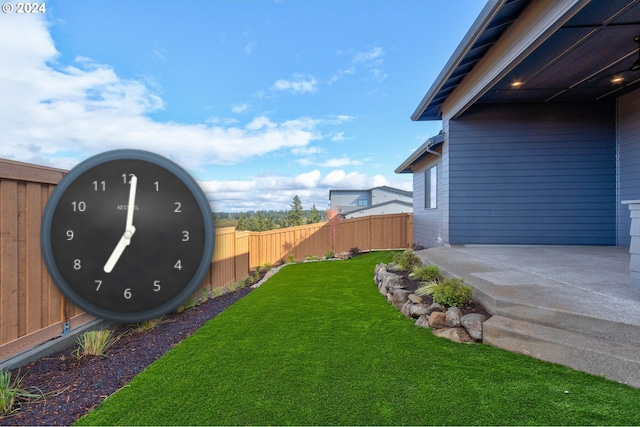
7:01
